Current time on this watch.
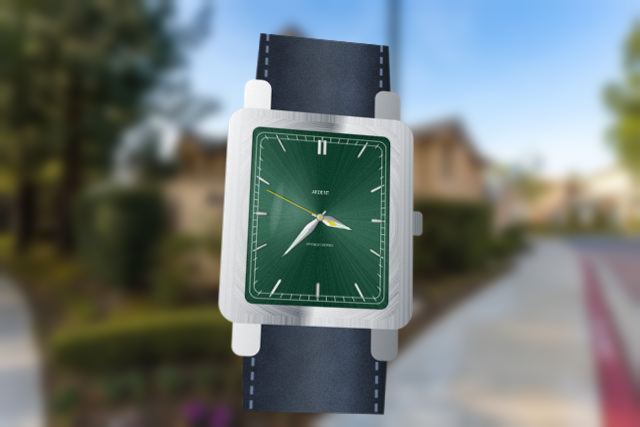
3:36:49
